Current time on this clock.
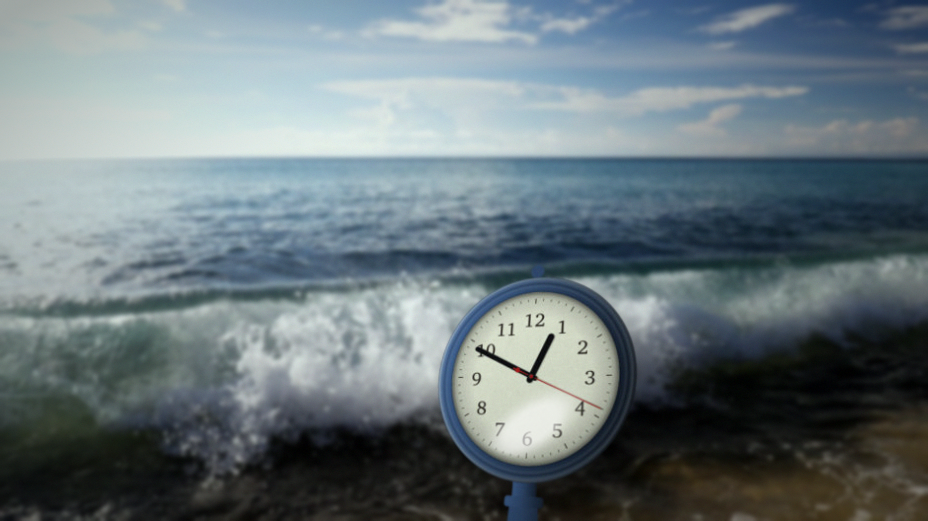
12:49:19
